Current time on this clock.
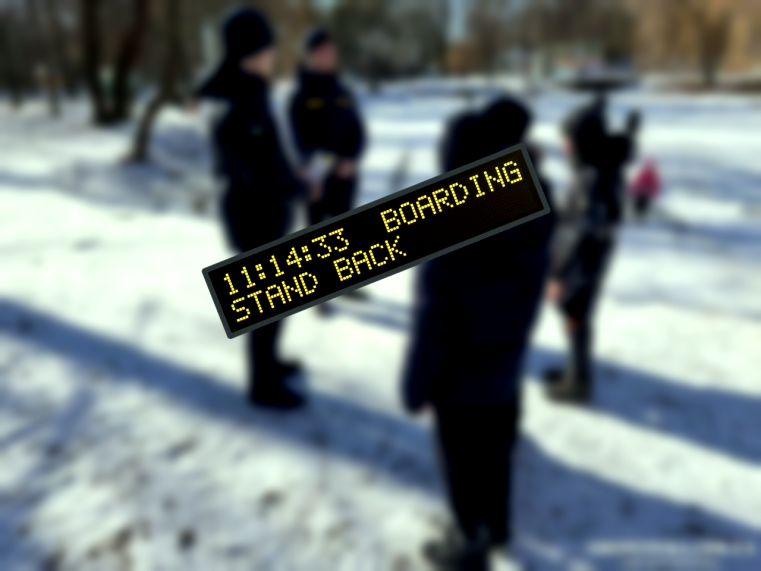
11:14:33
